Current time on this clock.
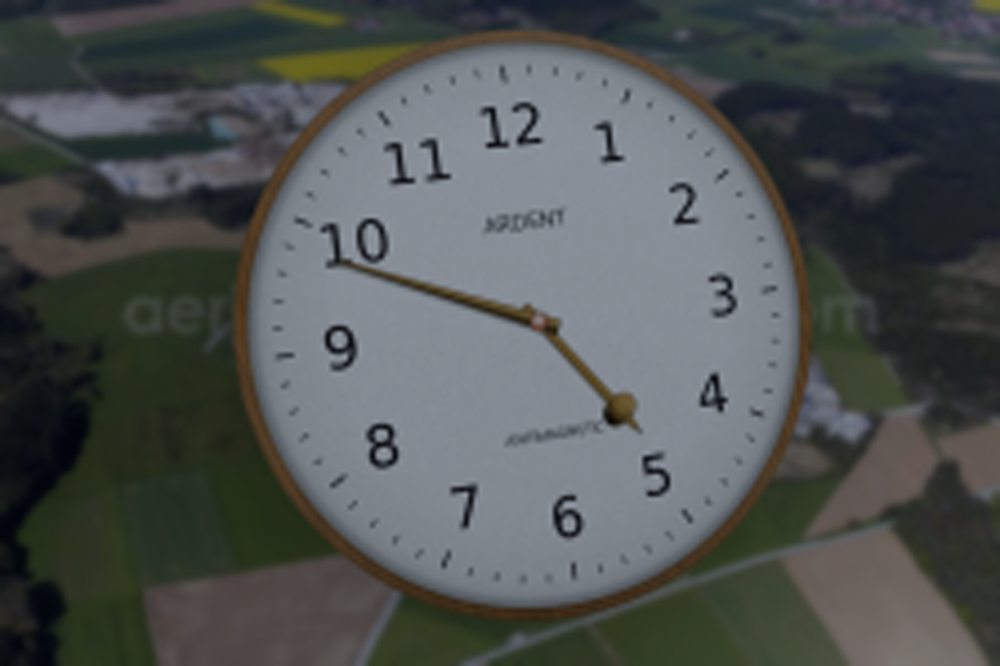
4:49
